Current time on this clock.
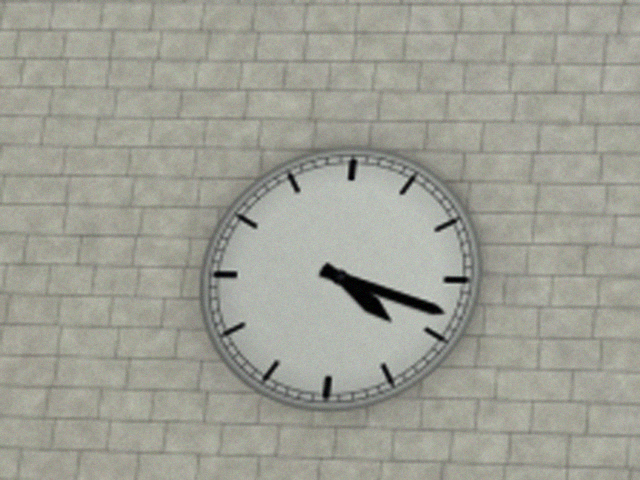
4:18
